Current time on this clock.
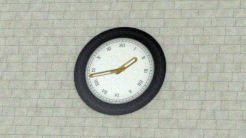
1:43
